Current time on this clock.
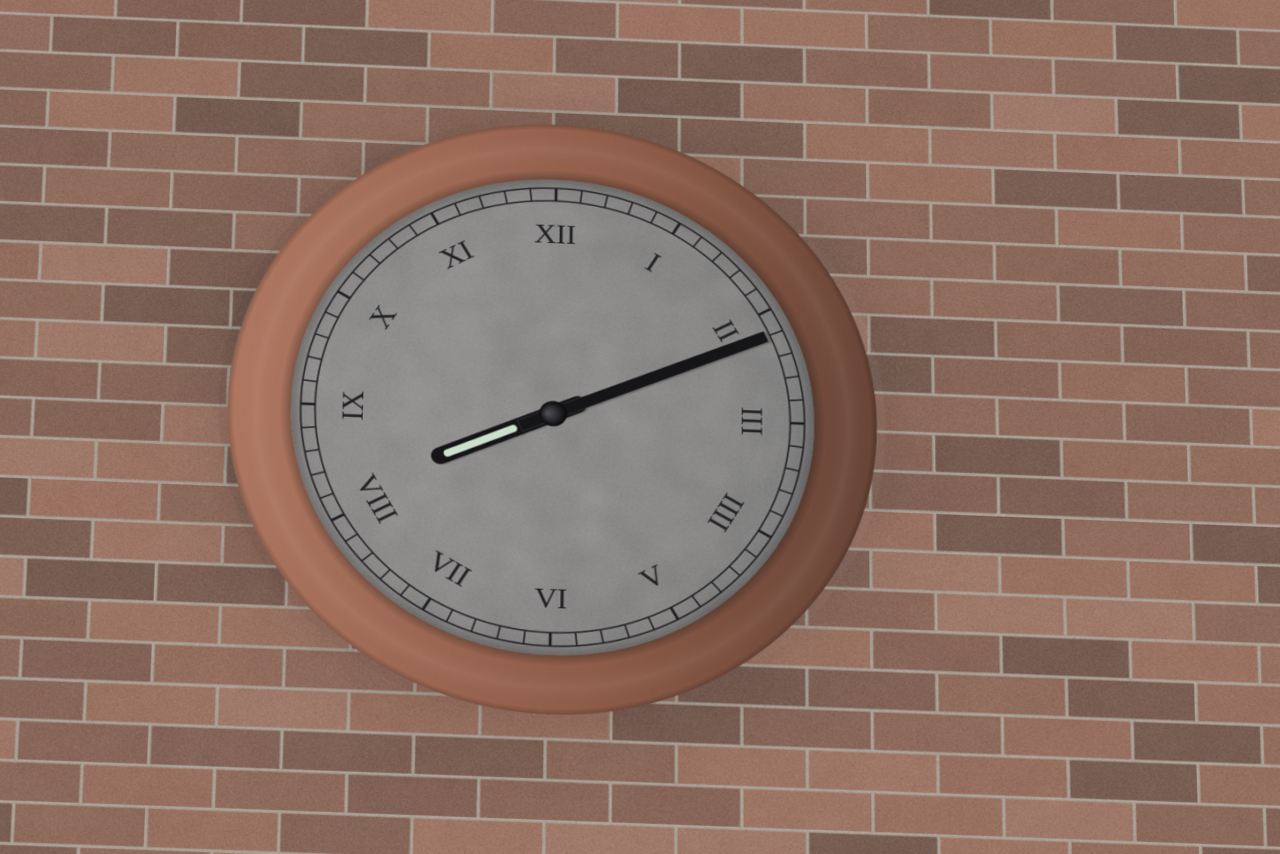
8:11
